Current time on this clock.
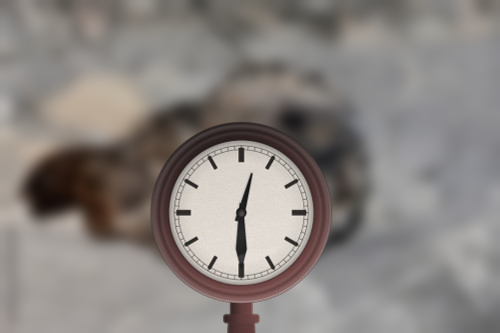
12:30
